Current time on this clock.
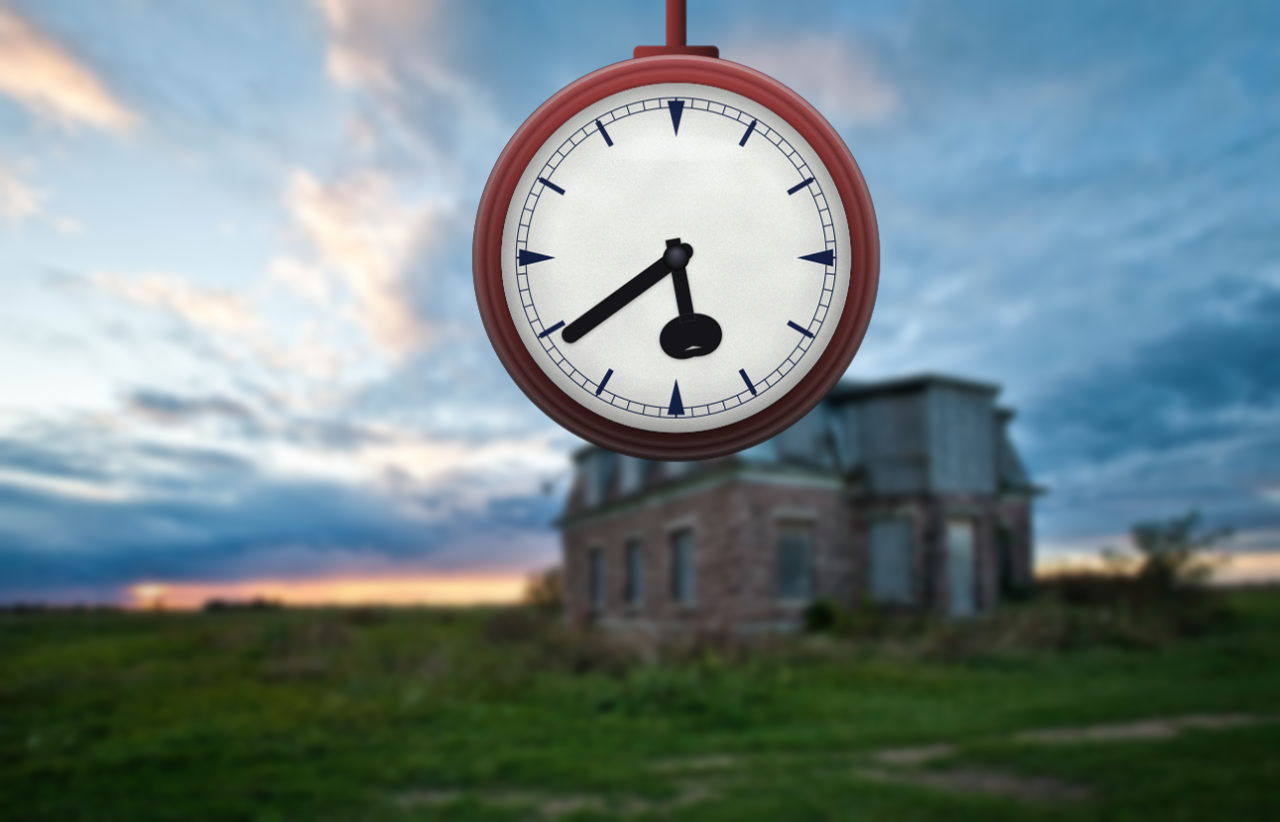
5:39
